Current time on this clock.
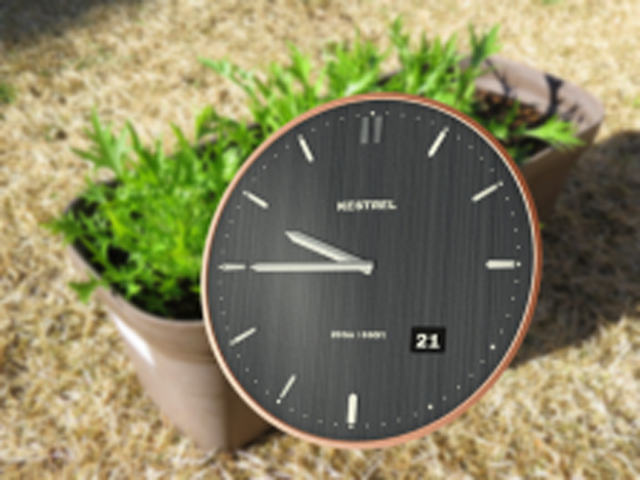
9:45
